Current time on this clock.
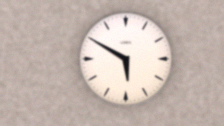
5:50
